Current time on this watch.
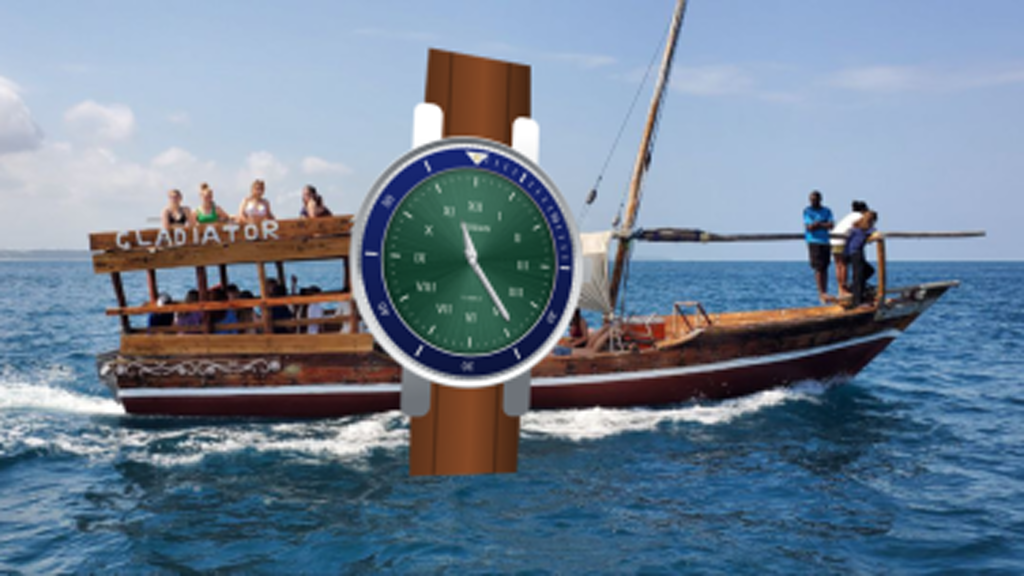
11:24
